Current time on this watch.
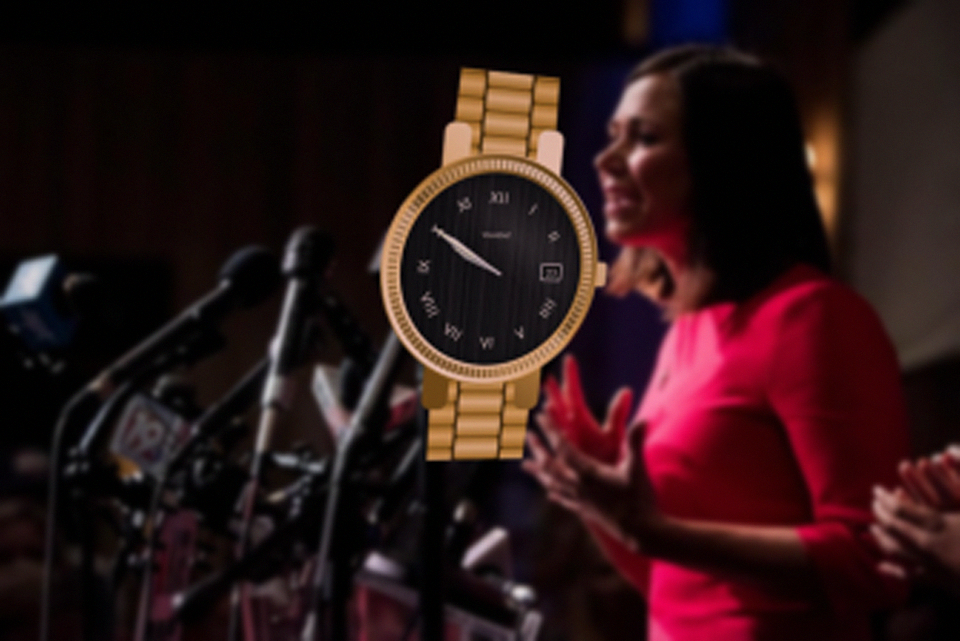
9:50
